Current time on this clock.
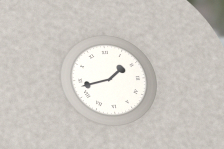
1:43
